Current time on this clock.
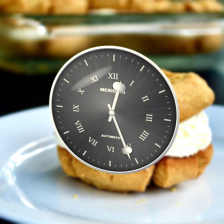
12:26
